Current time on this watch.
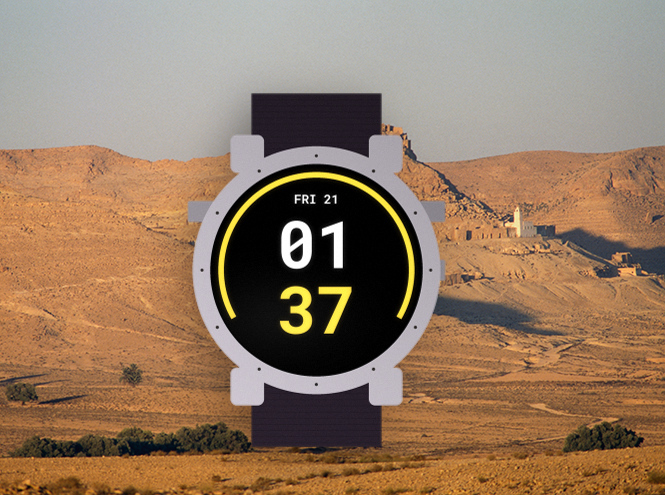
1:37
